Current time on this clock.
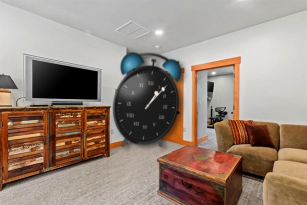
1:07
